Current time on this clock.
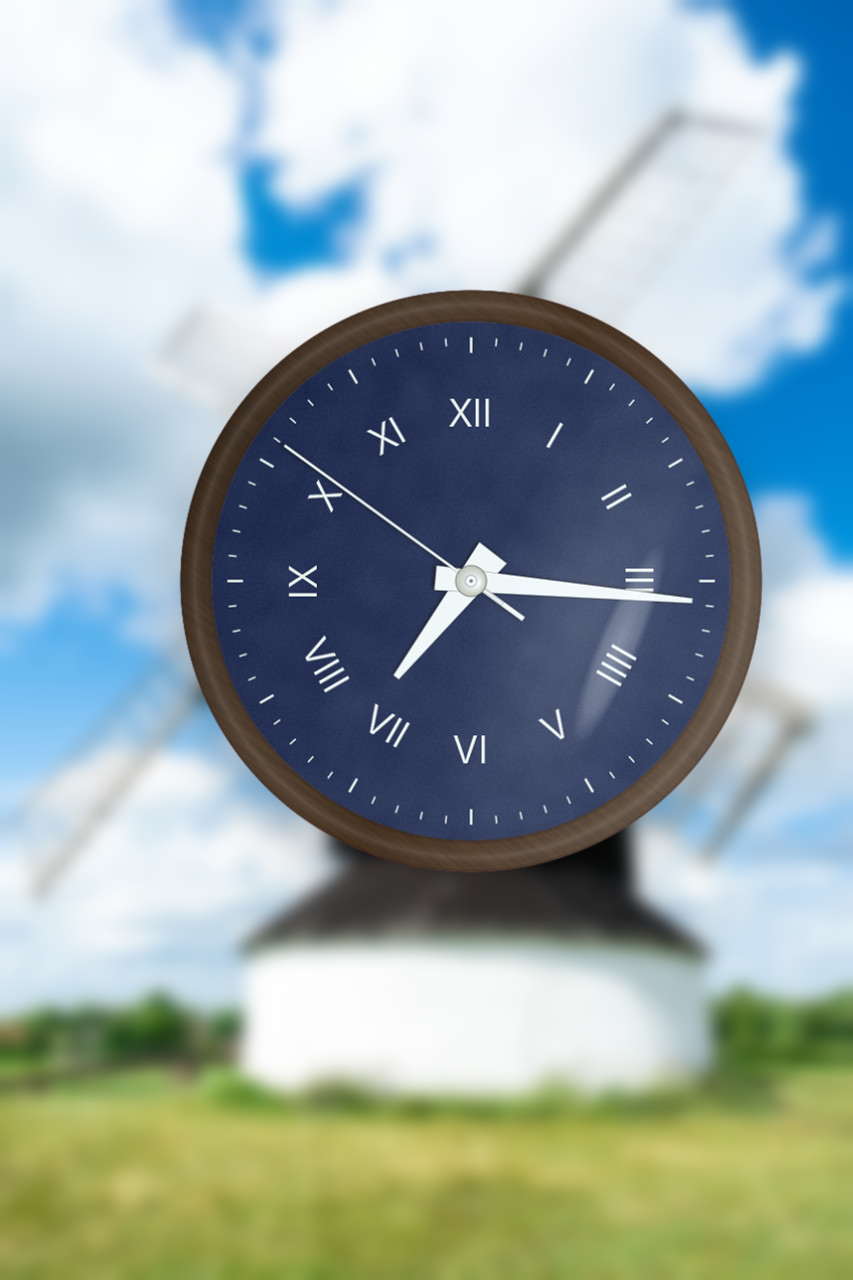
7:15:51
